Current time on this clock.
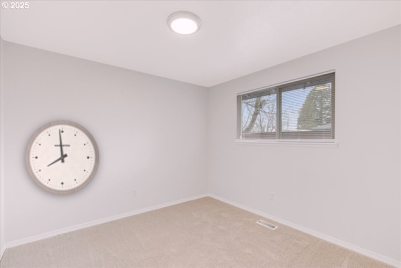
7:59
